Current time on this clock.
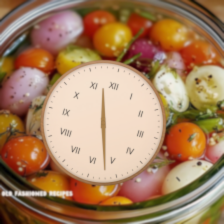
11:27
